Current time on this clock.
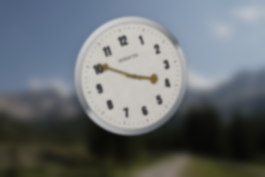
3:51
